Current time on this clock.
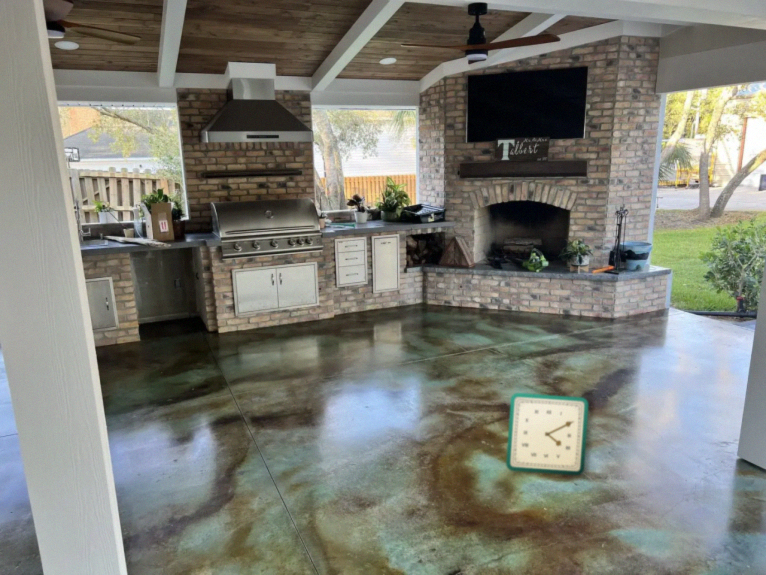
4:10
